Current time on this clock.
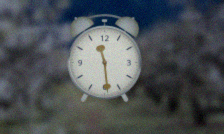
11:29
